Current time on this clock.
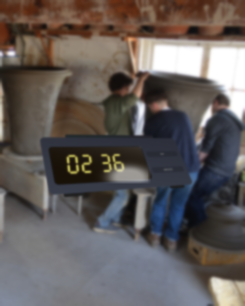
2:36
